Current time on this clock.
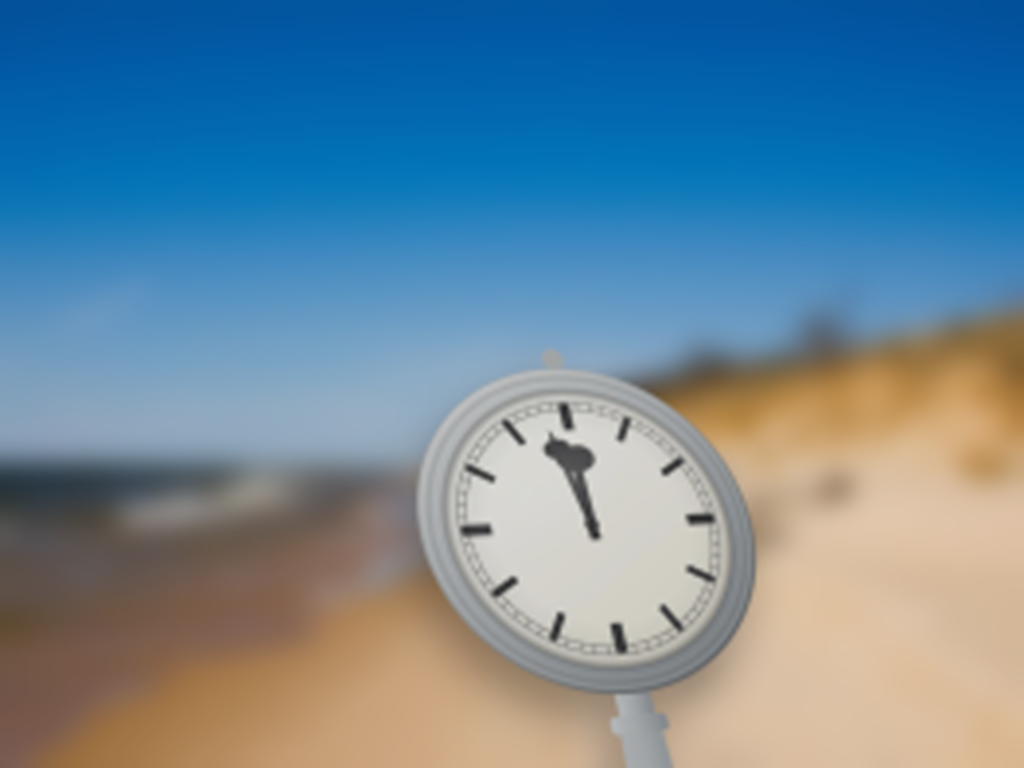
11:58
